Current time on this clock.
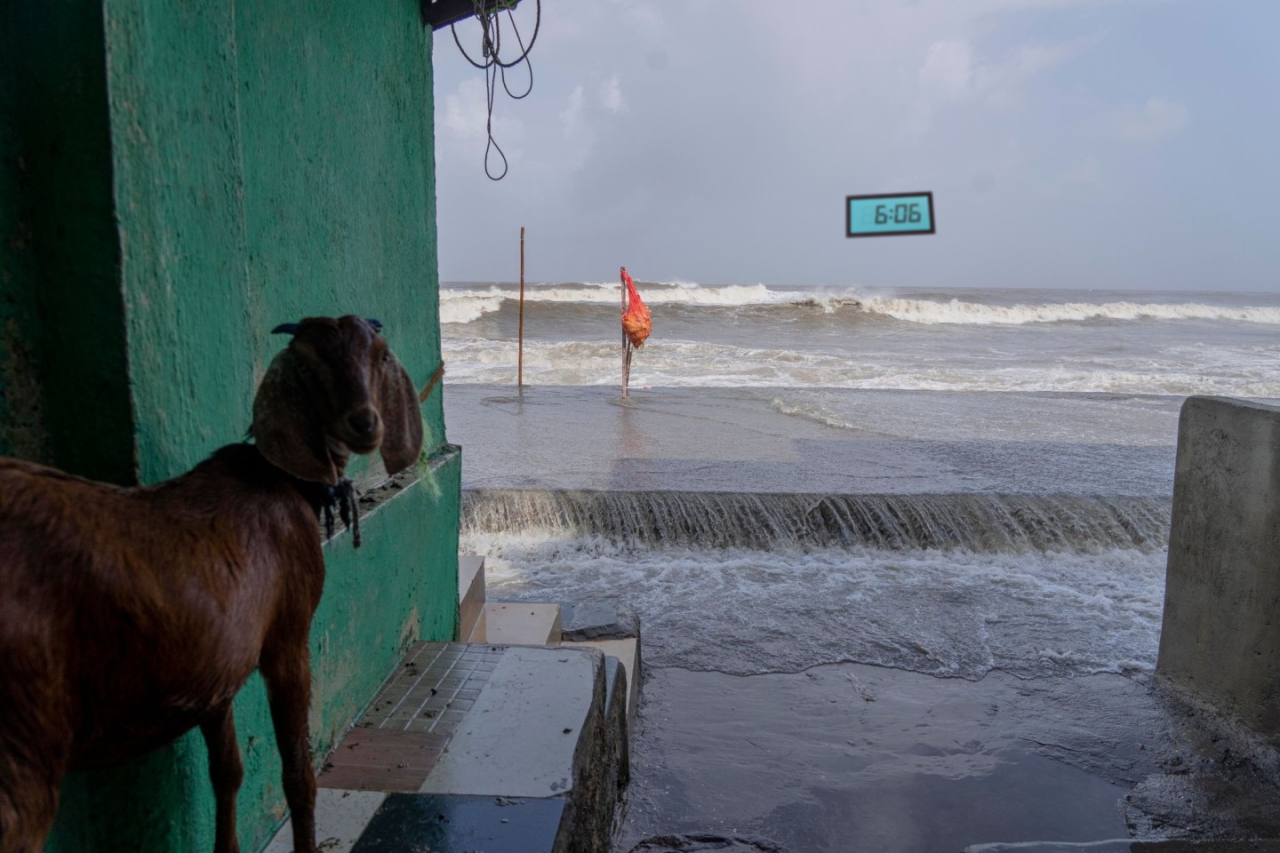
6:06
